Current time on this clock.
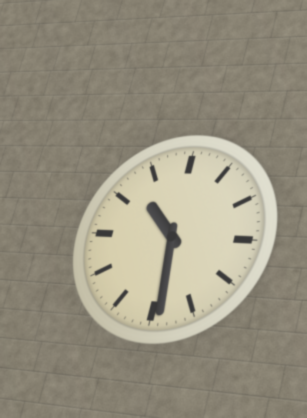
10:29
